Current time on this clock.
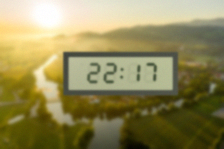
22:17
